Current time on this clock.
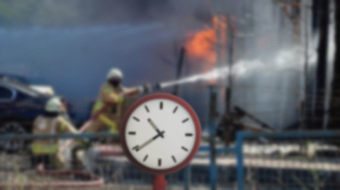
10:39
